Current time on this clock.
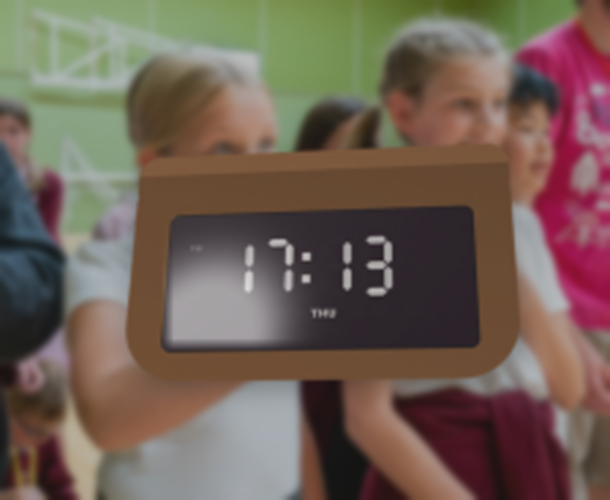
17:13
